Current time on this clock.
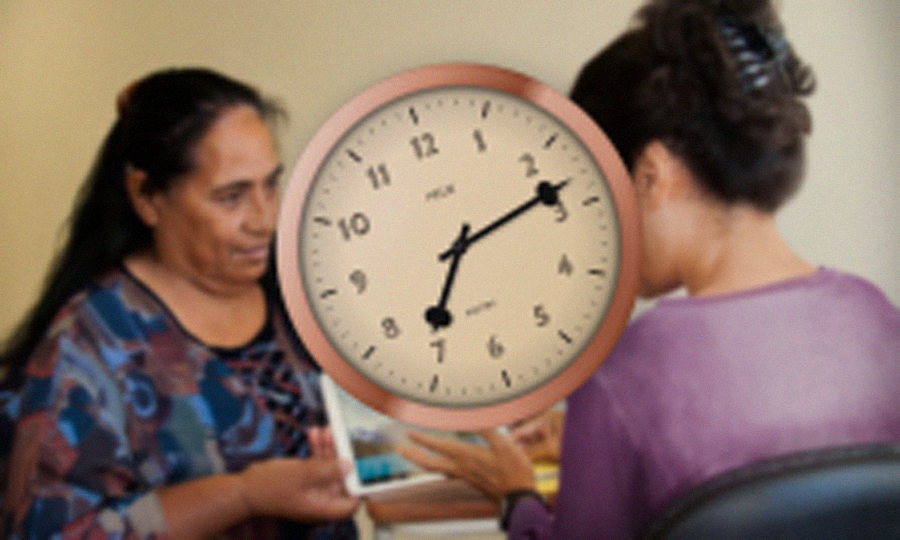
7:13
